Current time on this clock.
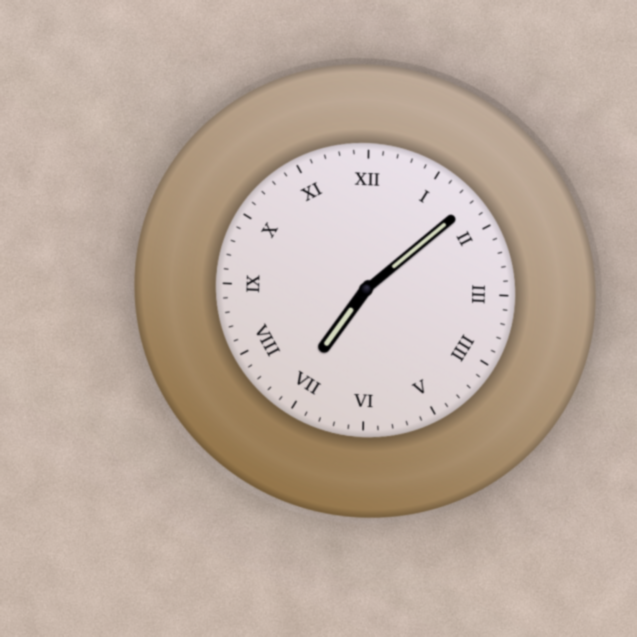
7:08
